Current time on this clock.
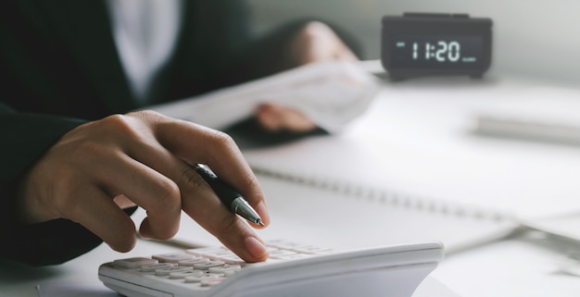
11:20
